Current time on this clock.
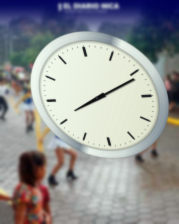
8:11
